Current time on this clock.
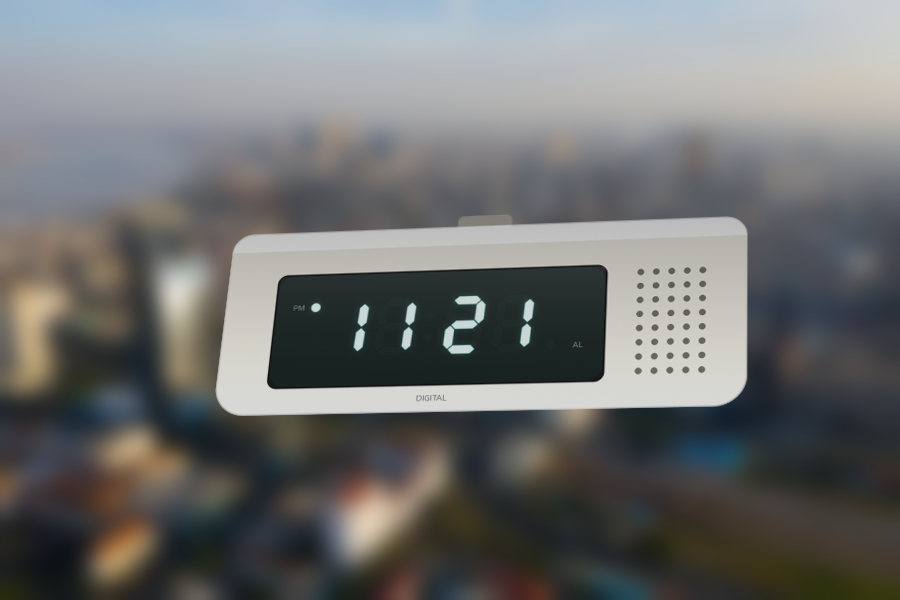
11:21
